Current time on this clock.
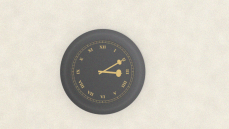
3:10
